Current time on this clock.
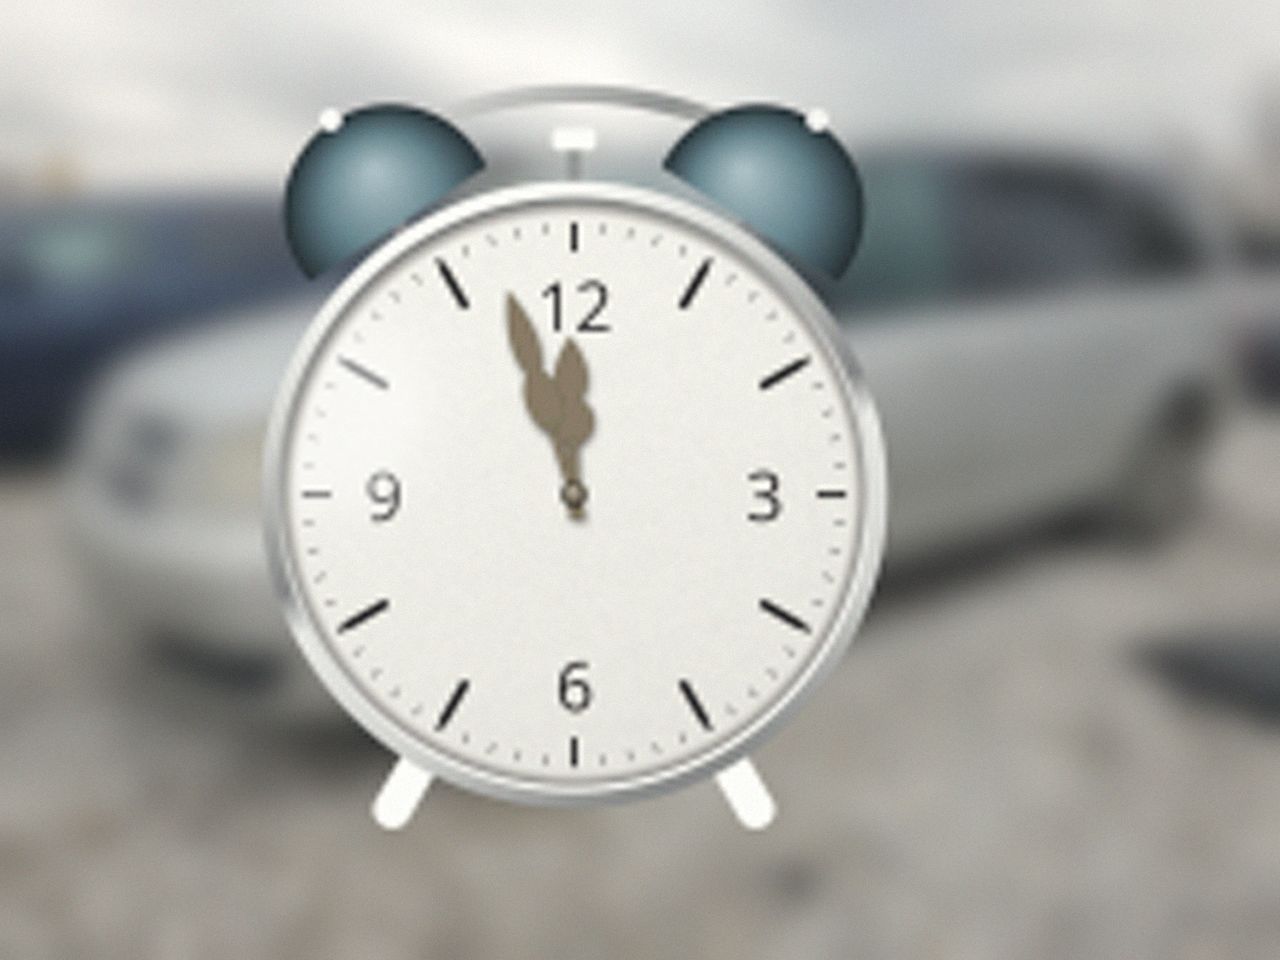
11:57
